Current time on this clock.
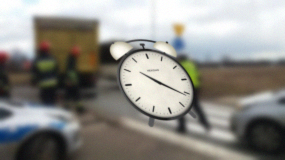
10:21
